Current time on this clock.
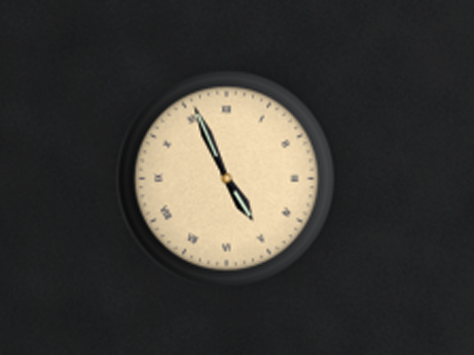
4:56
